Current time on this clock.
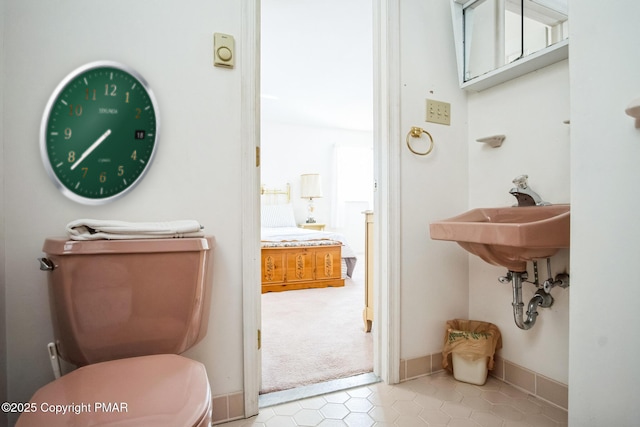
7:38
